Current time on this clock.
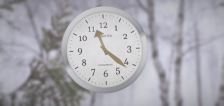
11:22
